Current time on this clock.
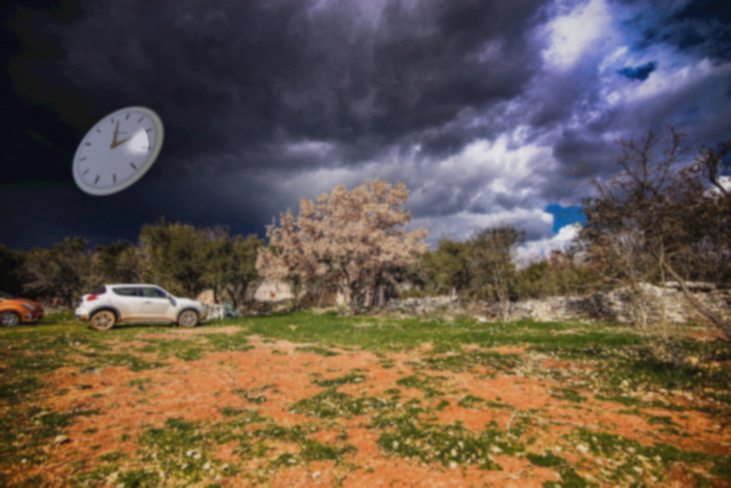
1:57
